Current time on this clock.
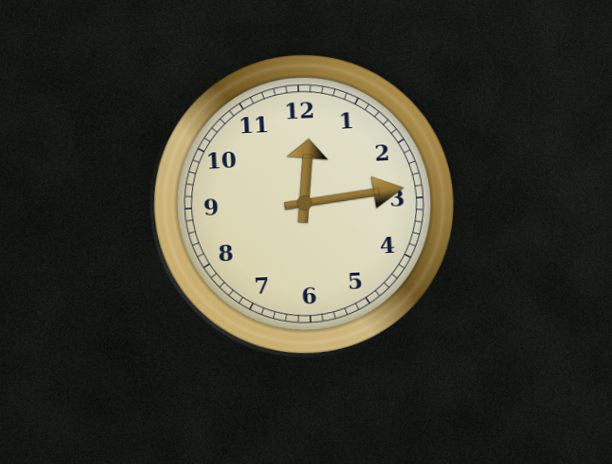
12:14
